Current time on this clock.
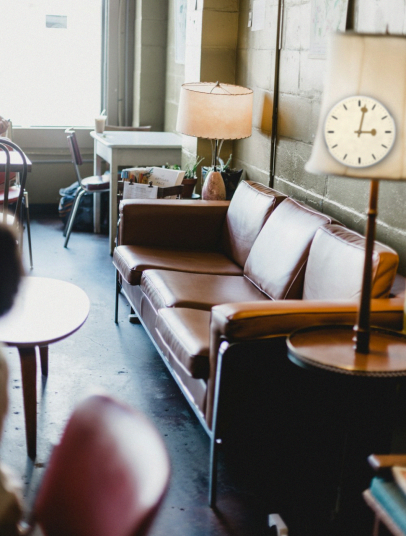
3:02
